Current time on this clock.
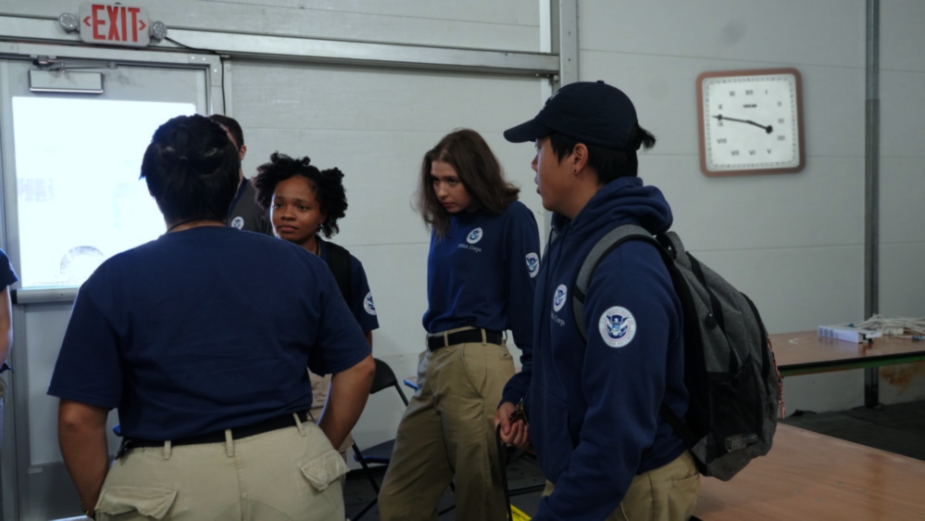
3:47
